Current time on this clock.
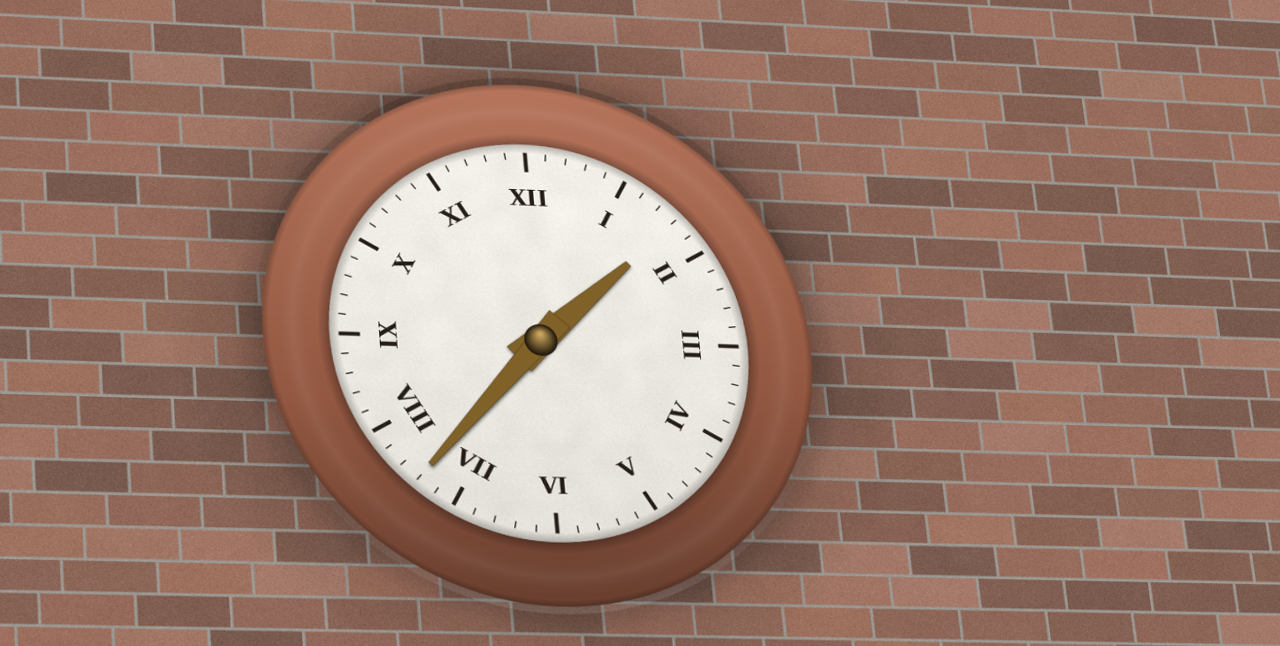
1:37
